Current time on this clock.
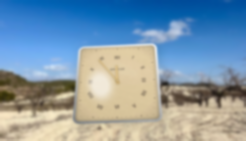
11:54
